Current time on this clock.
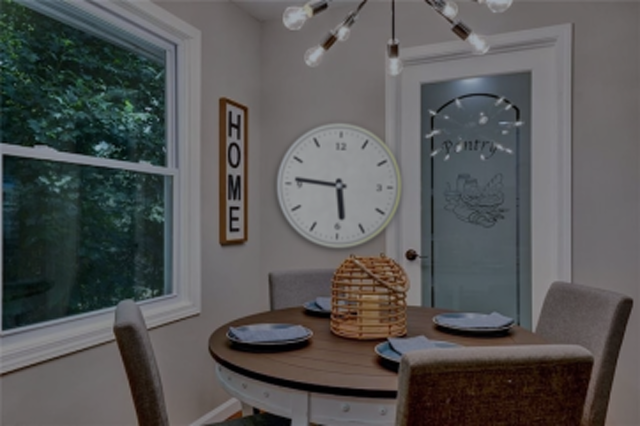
5:46
